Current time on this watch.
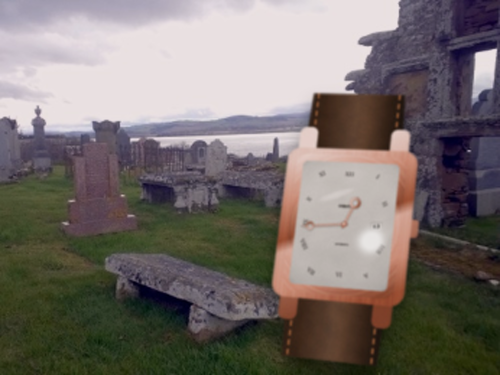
12:44
